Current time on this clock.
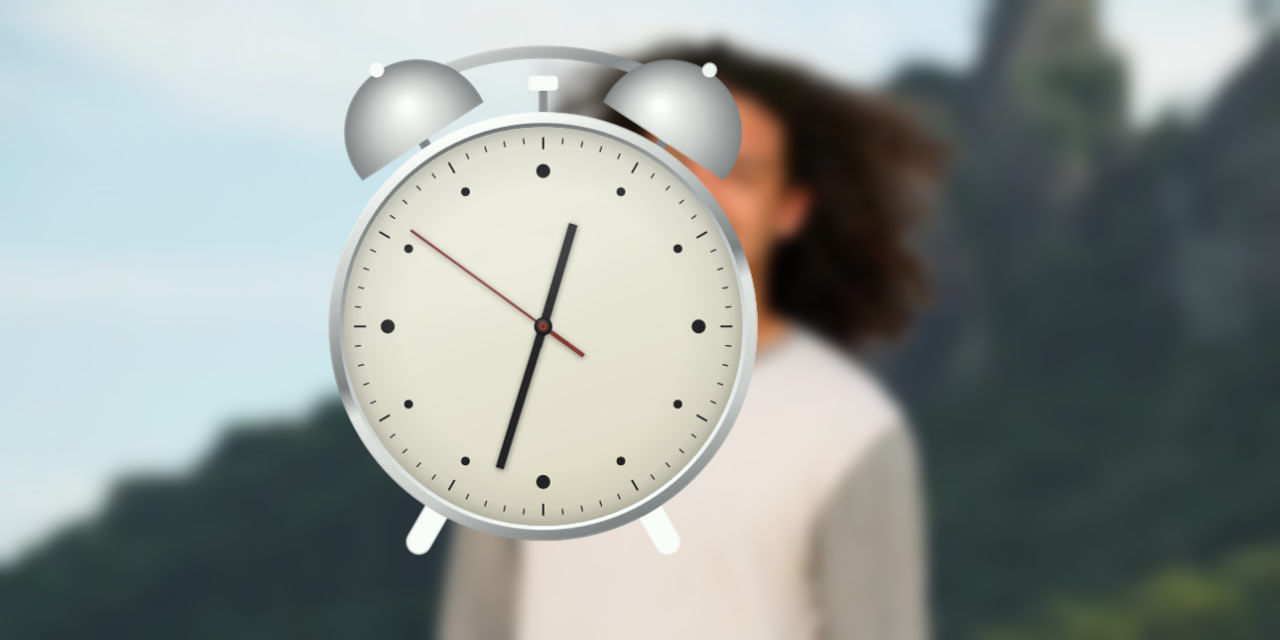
12:32:51
